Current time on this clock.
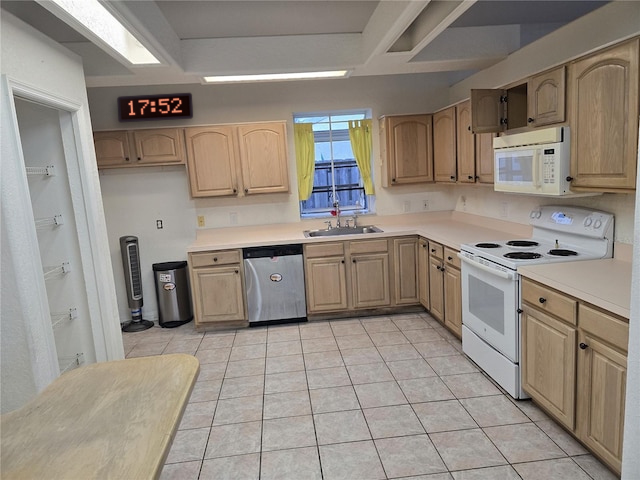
17:52
